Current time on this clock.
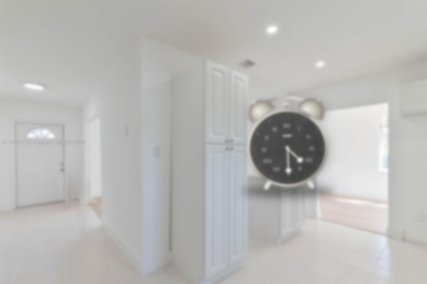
4:30
